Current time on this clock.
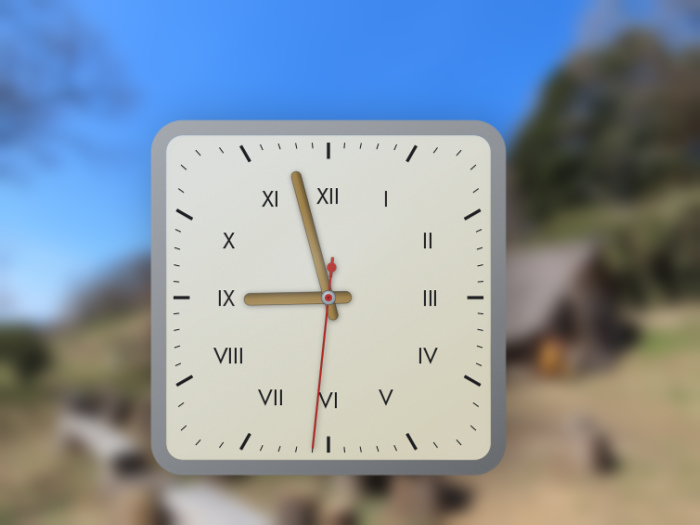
8:57:31
